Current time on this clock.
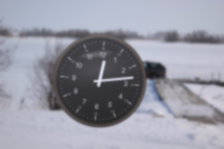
12:13
